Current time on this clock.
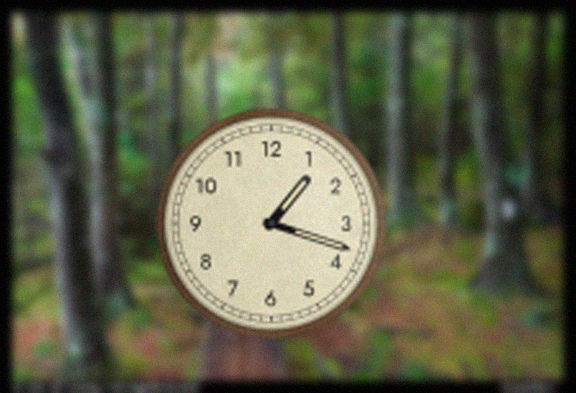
1:18
